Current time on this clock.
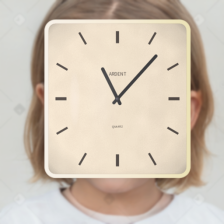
11:07
